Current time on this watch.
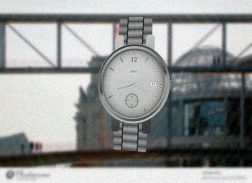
8:19
